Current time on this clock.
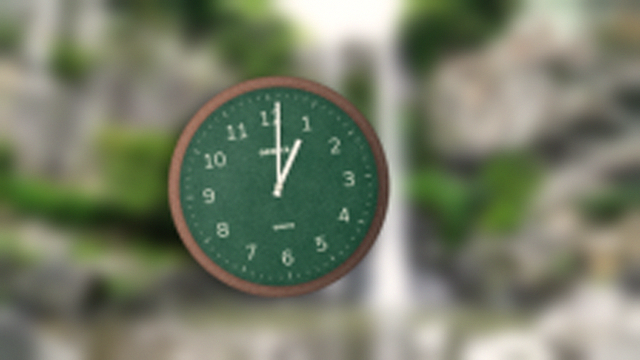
1:01
